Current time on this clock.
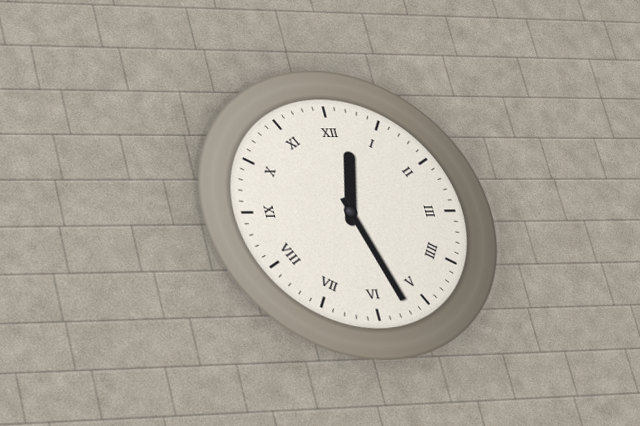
12:27
